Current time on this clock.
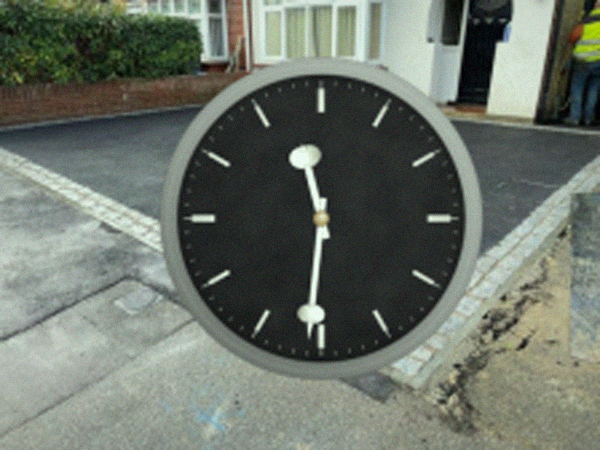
11:31
